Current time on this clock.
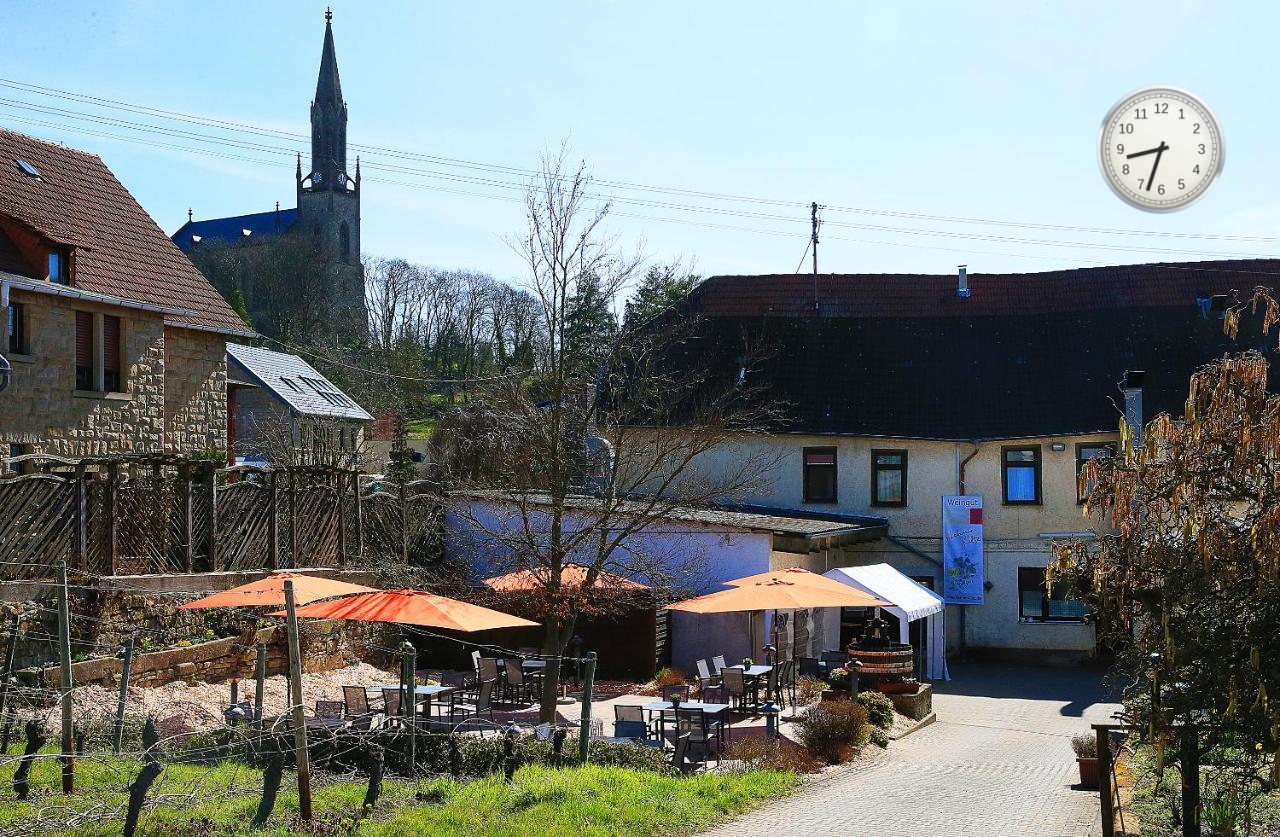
8:33
